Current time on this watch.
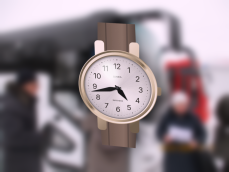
4:43
